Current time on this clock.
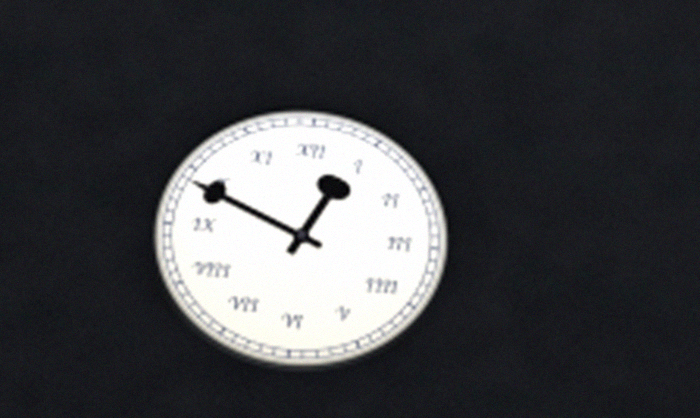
12:49
